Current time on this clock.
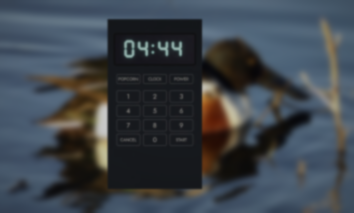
4:44
